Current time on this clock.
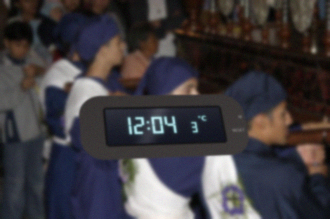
12:04
